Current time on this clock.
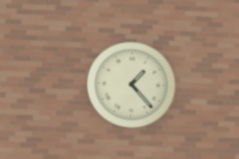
1:23
